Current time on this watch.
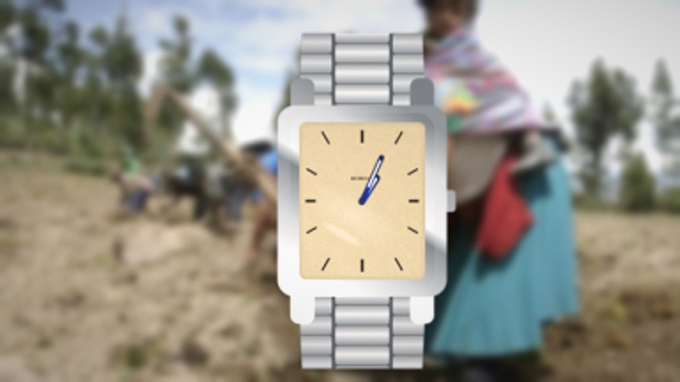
1:04
